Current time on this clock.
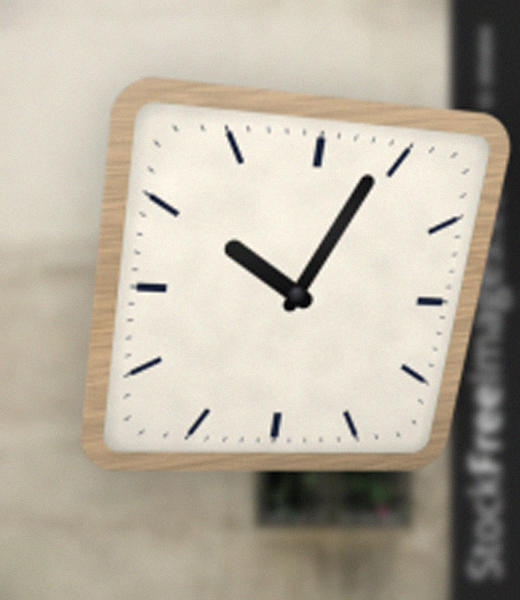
10:04
